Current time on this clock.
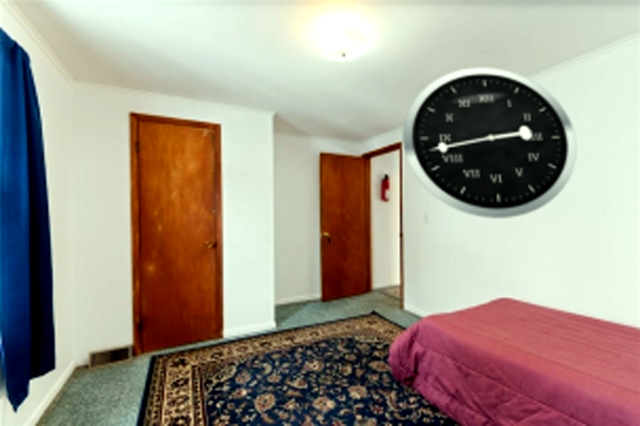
2:43
